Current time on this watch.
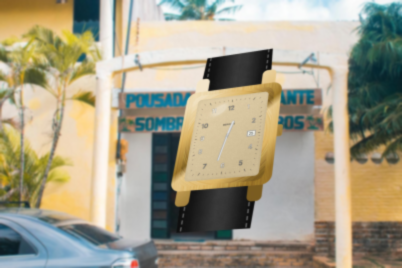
12:32
